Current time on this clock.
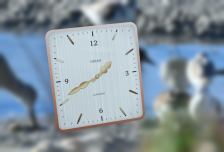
1:41
